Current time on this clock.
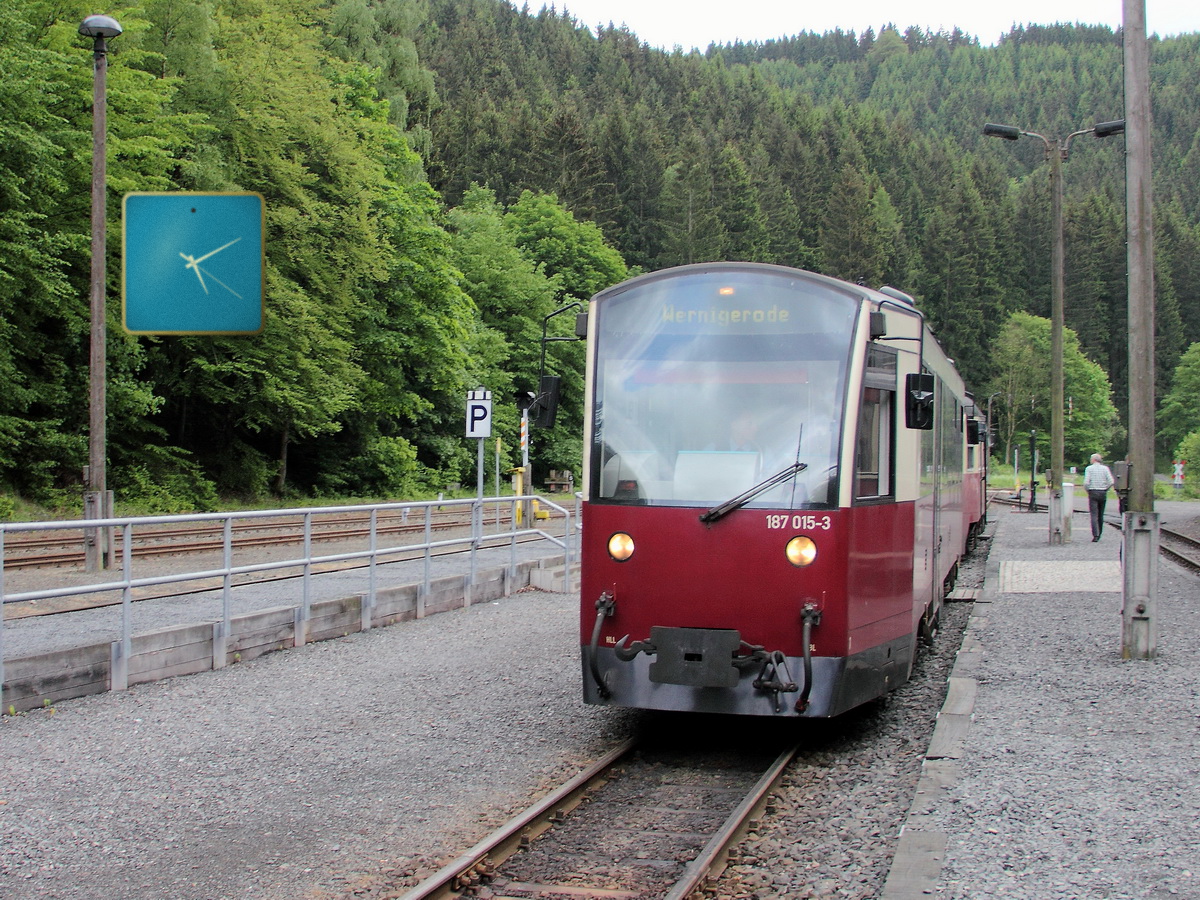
5:10:21
